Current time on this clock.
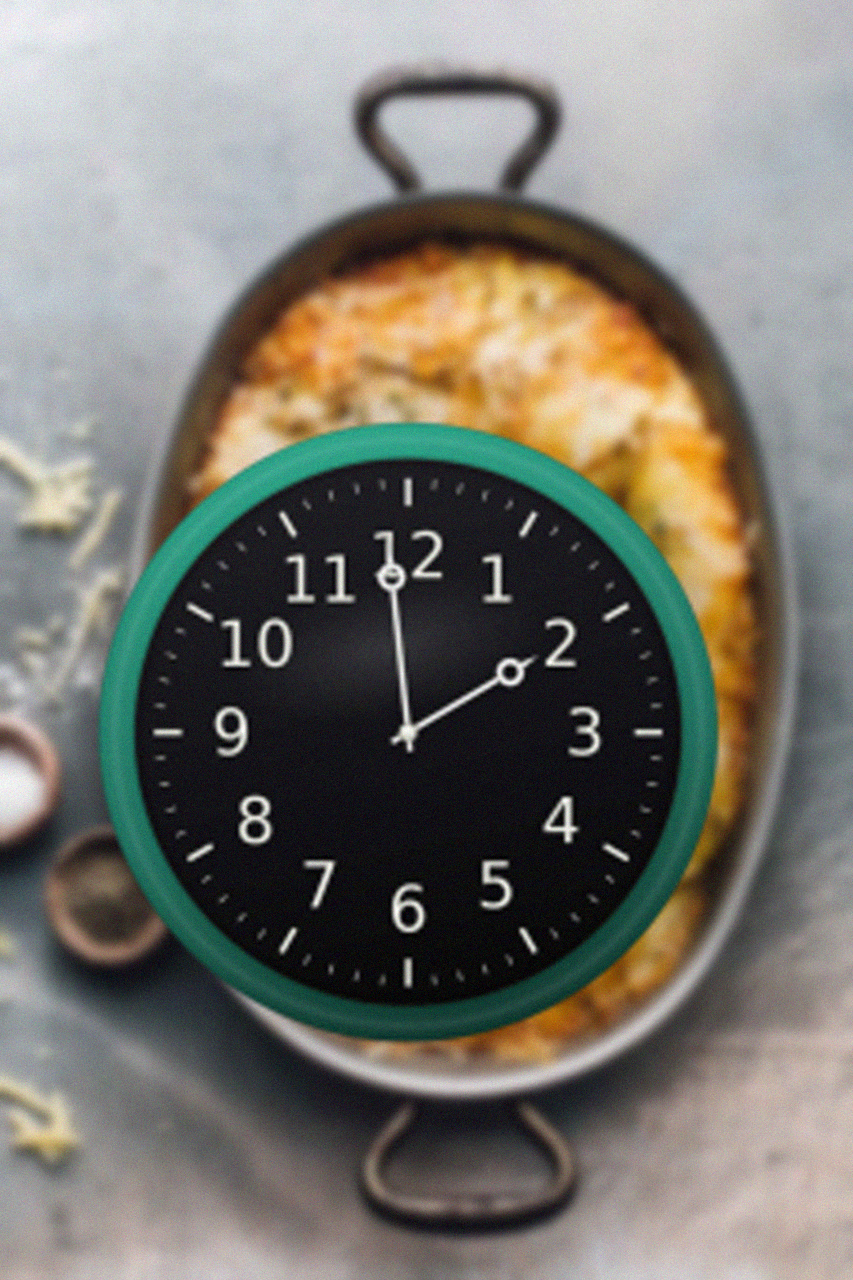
1:59
